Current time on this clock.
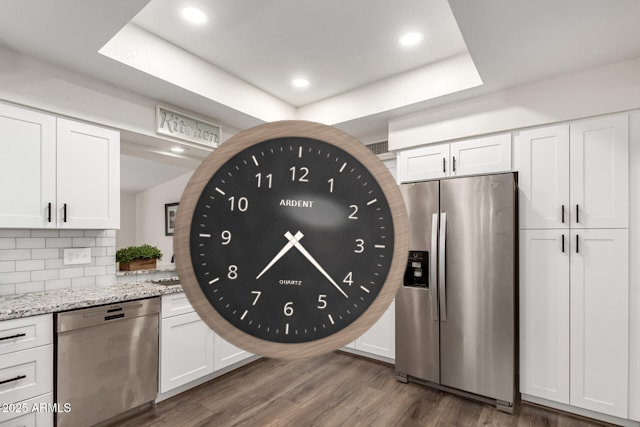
7:22
